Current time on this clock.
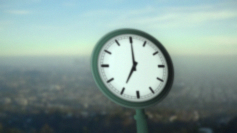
7:00
